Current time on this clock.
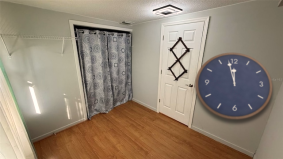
11:58
